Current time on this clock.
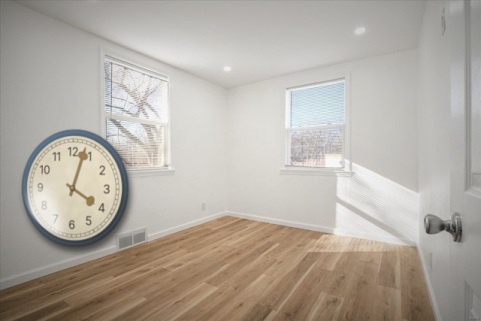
4:03
